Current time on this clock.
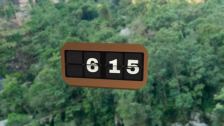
6:15
